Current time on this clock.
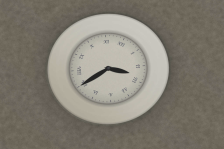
2:35
